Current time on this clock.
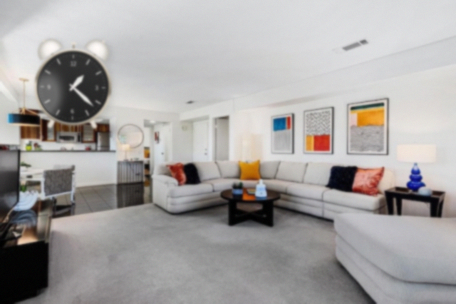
1:22
